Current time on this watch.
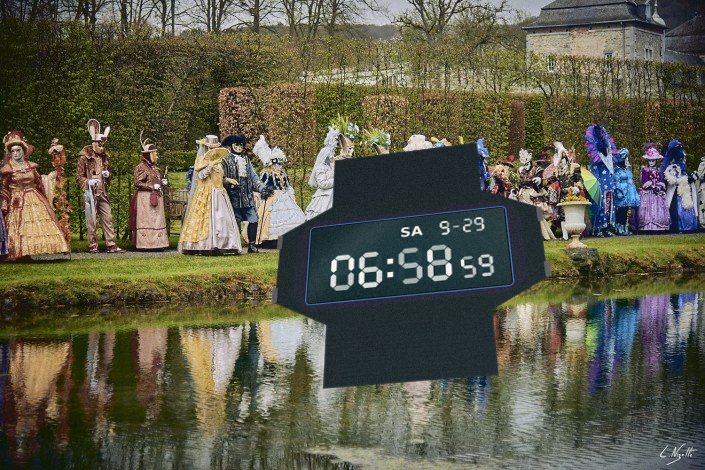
6:58:59
